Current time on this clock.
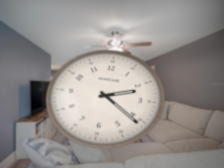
2:21
